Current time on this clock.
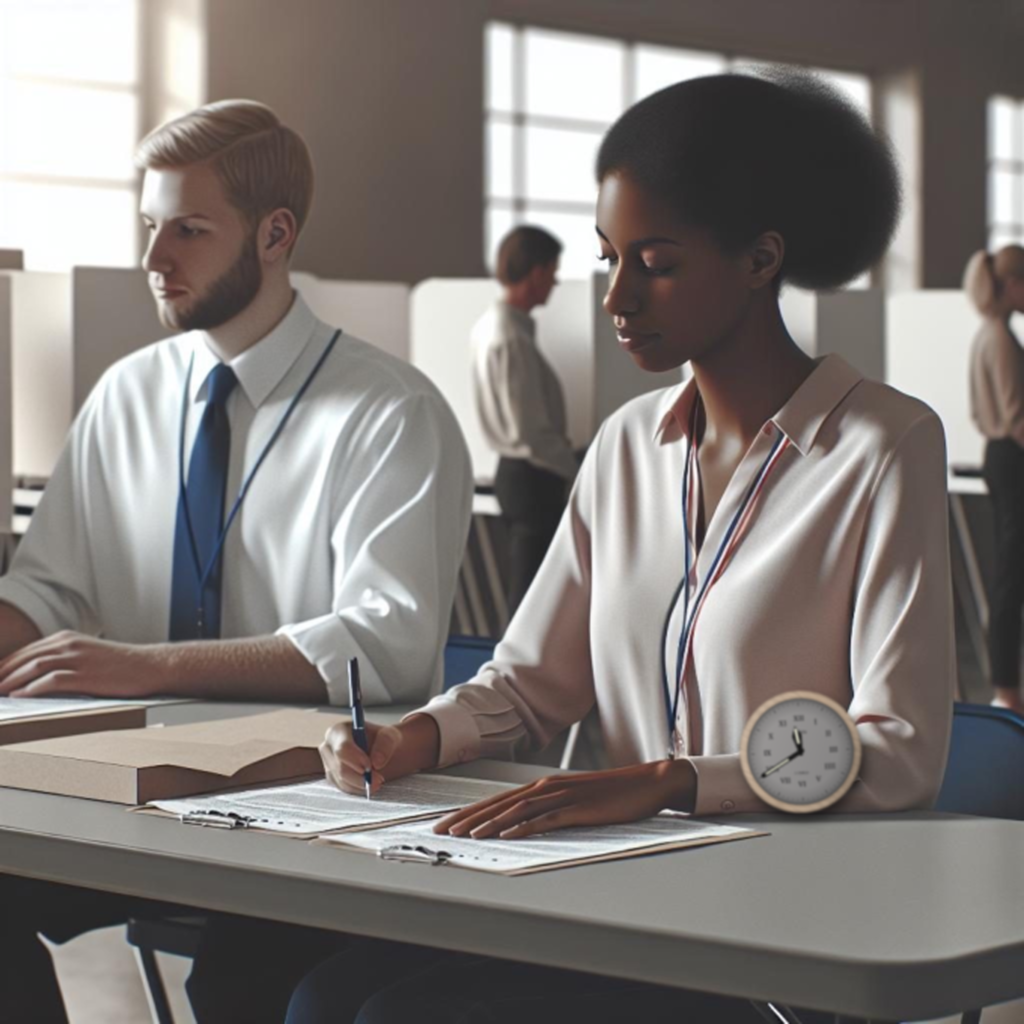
11:40
